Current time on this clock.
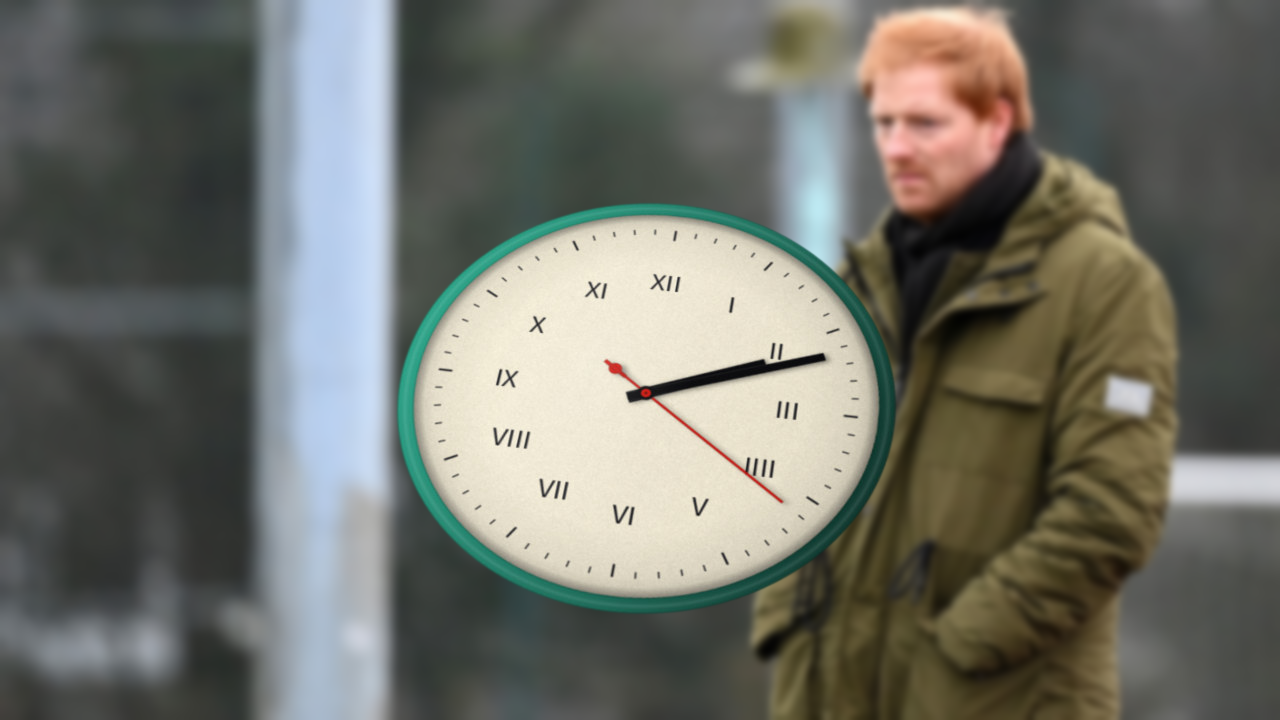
2:11:21
